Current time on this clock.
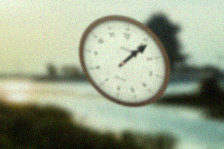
1:06
